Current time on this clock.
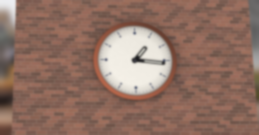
1:16
